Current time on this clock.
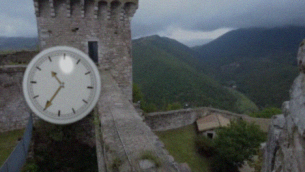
10:35
